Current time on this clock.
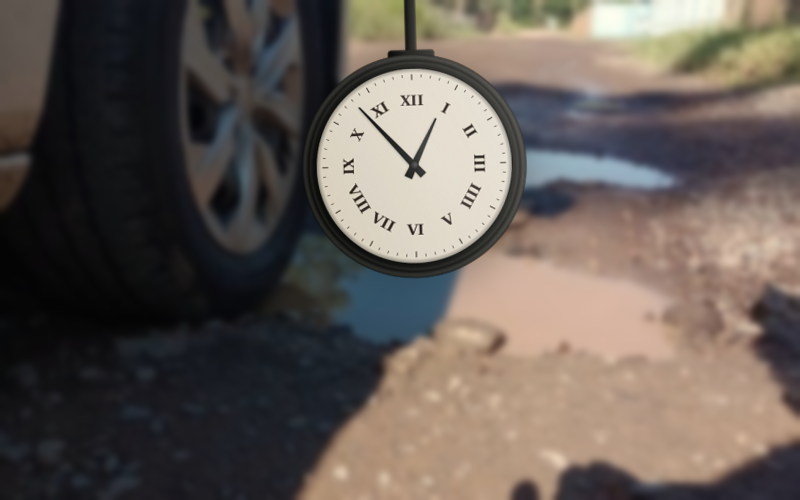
12:53
